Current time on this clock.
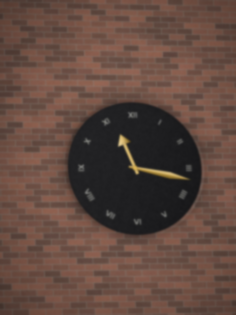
11:17
